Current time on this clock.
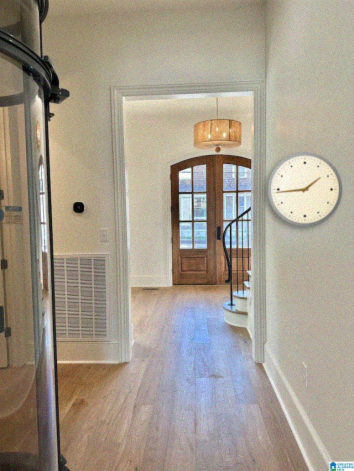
1:44
